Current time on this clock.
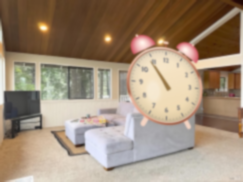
10:54
